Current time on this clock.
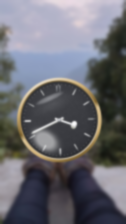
3:41
